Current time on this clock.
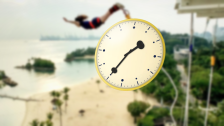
1:35
